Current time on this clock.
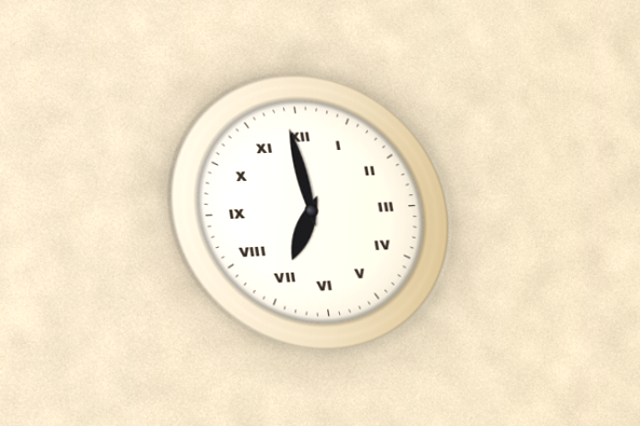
6:59
